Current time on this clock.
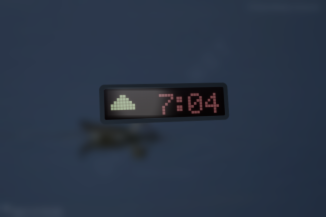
7:04
